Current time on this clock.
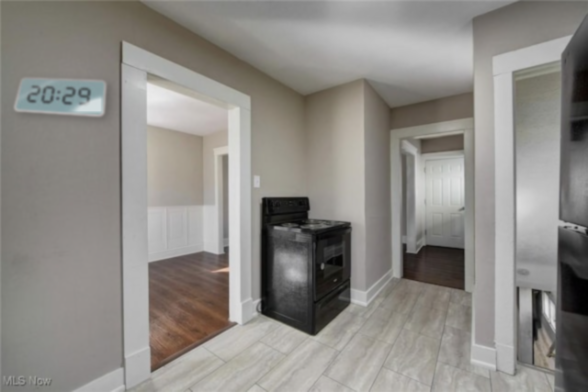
20:29
